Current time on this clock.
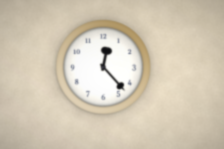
12:23
